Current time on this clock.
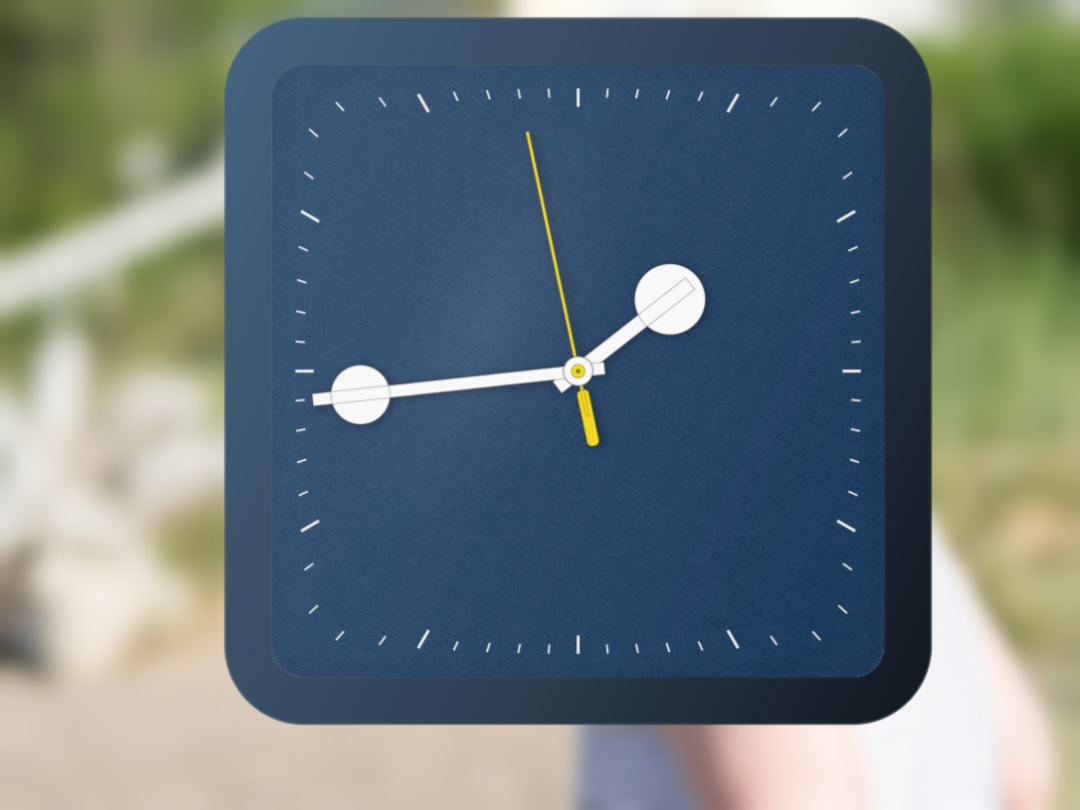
1:43:58
